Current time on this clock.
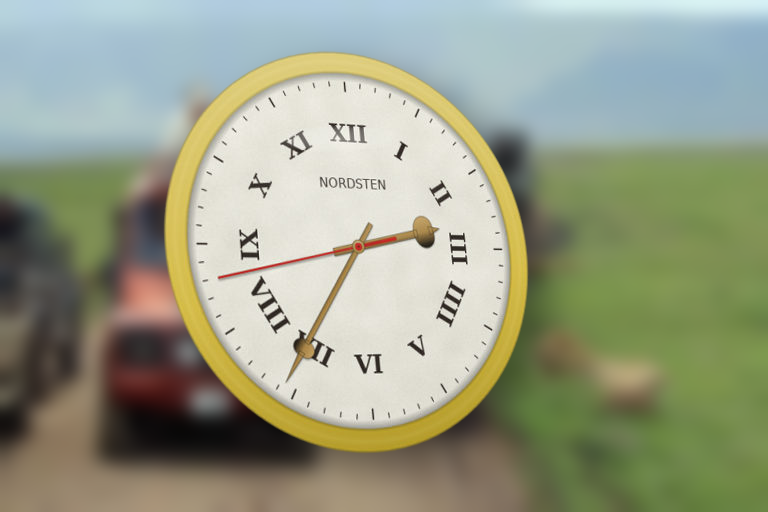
2:35:43
